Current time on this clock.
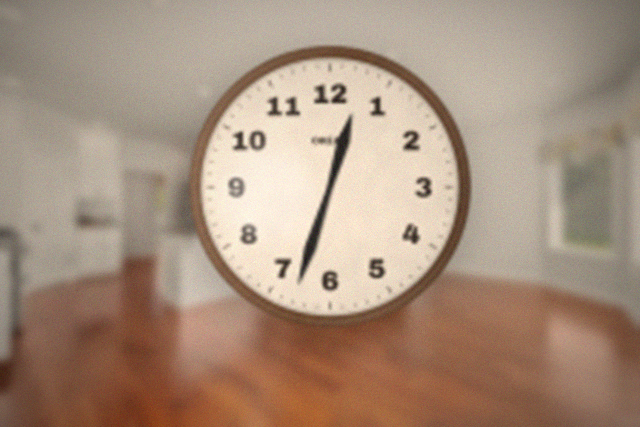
12:33
